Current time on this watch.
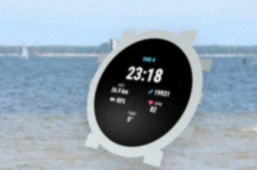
23:18
